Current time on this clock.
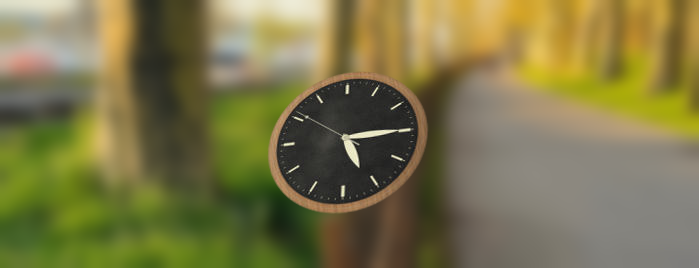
5:14:51
